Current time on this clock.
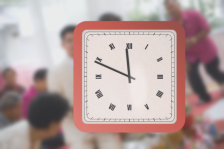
11:49
